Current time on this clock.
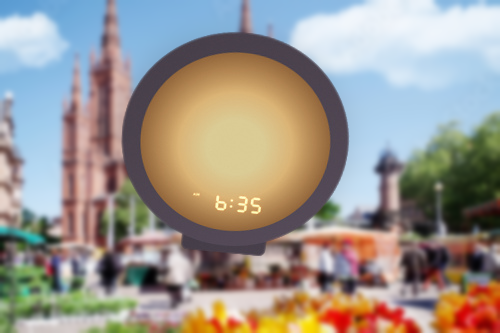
6:35
